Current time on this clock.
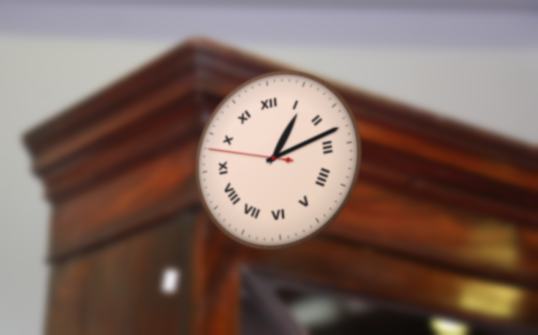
1:12:48
